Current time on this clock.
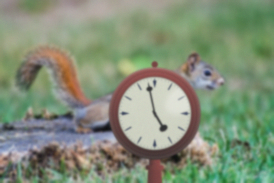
4:58
